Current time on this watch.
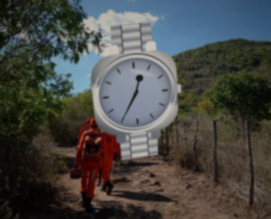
12:35
